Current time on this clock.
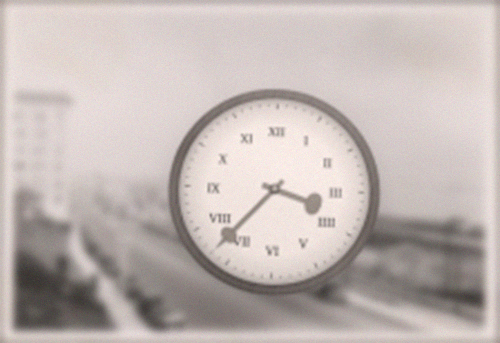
3:37
